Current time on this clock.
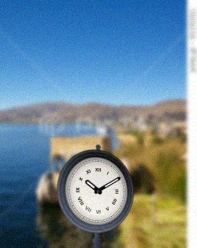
10:10
